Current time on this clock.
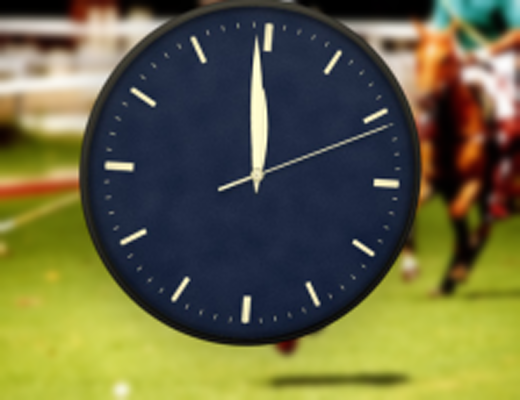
11:59:11
